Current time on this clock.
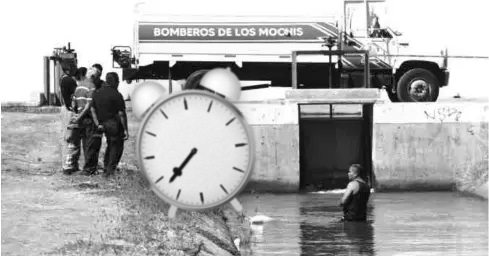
7:38
